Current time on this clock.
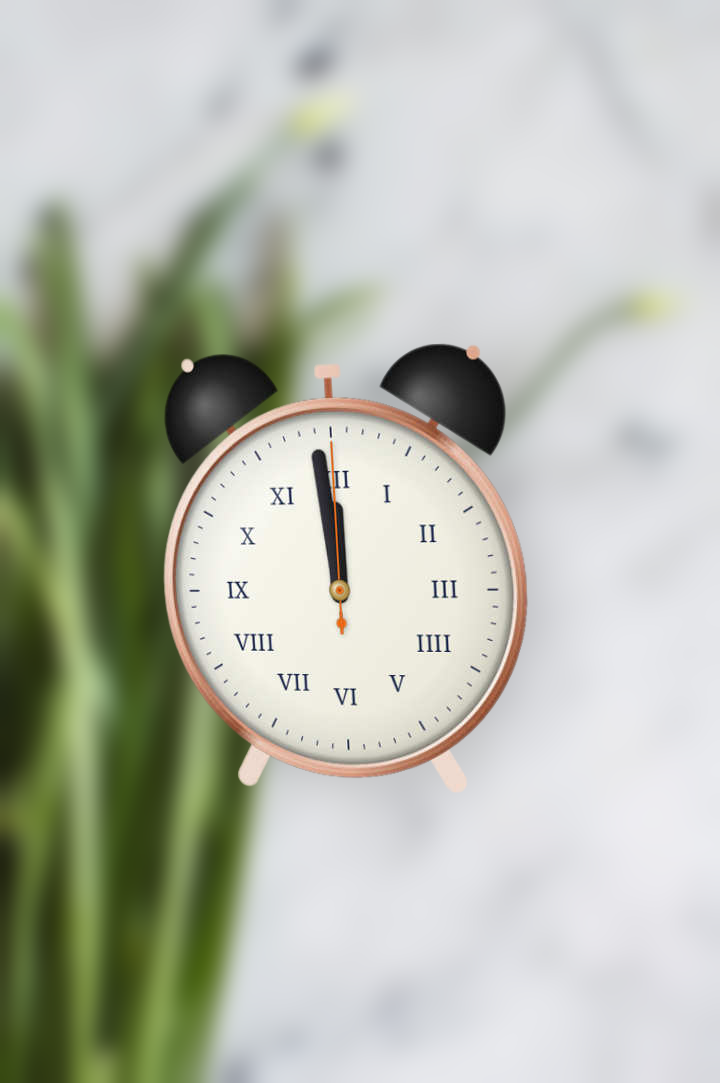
11:59:00
